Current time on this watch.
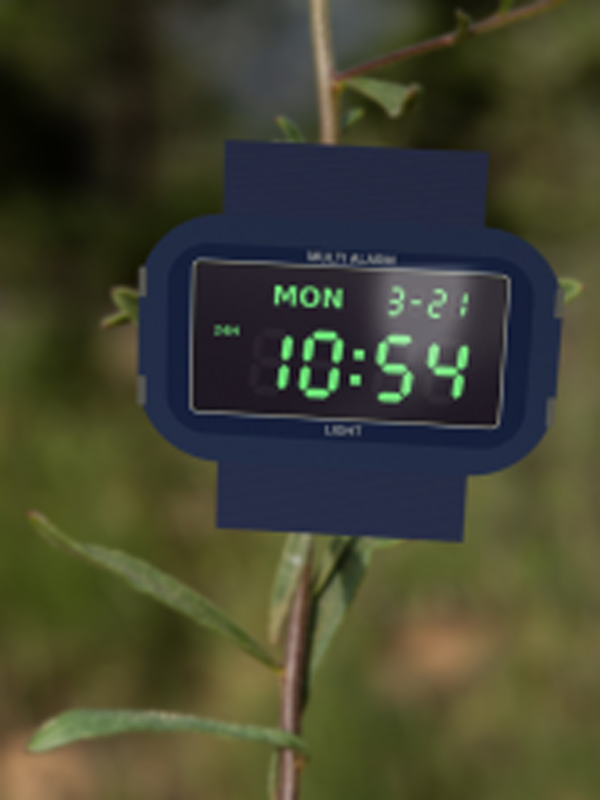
10:54
